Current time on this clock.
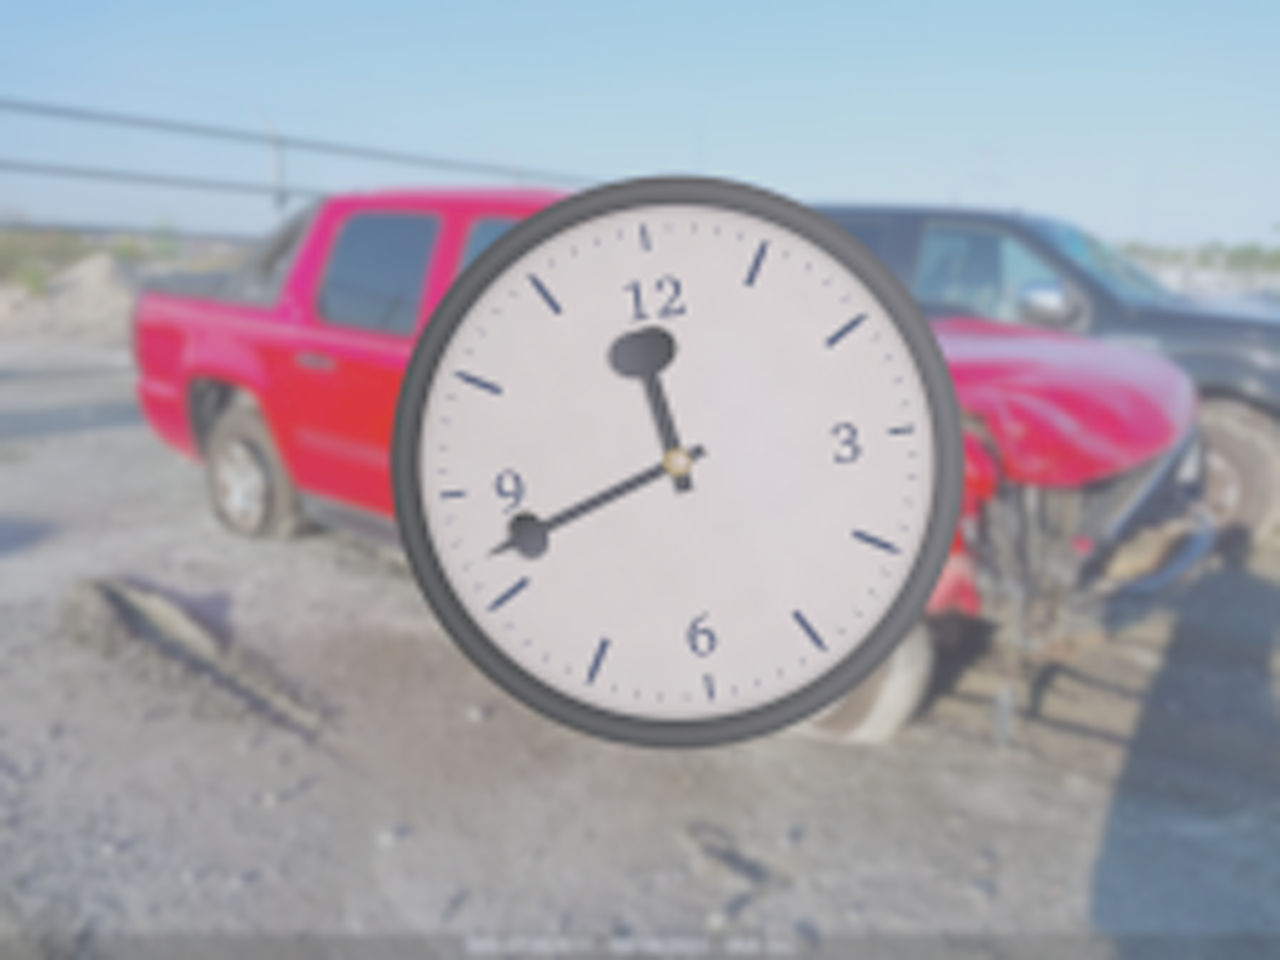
11:42
